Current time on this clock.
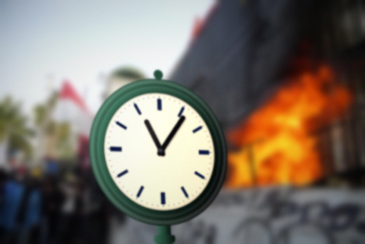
11:06
